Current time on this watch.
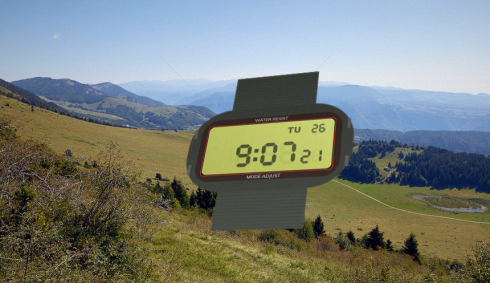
9:07:21
